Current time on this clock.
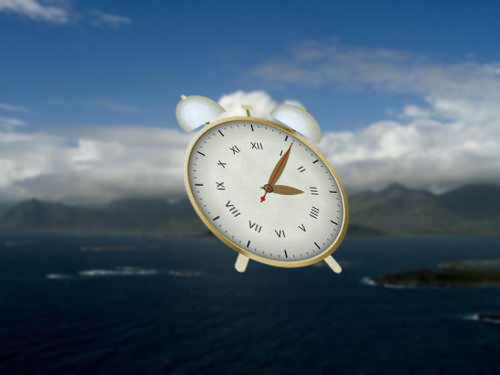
3:06:06
